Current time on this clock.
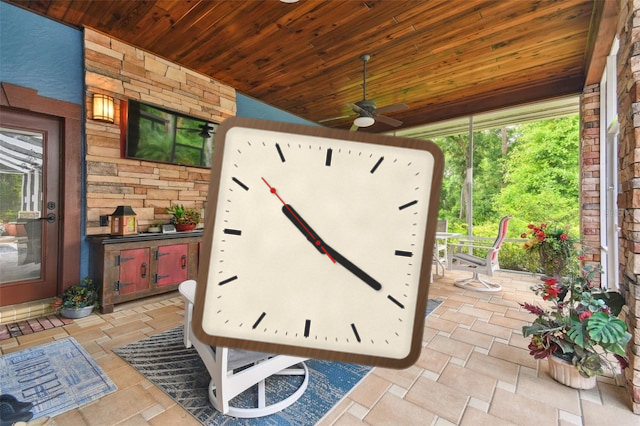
10:19:52
